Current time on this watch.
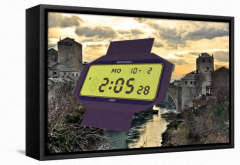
2:05:28
